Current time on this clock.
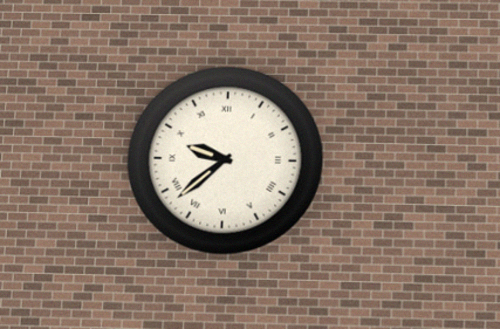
9:38
